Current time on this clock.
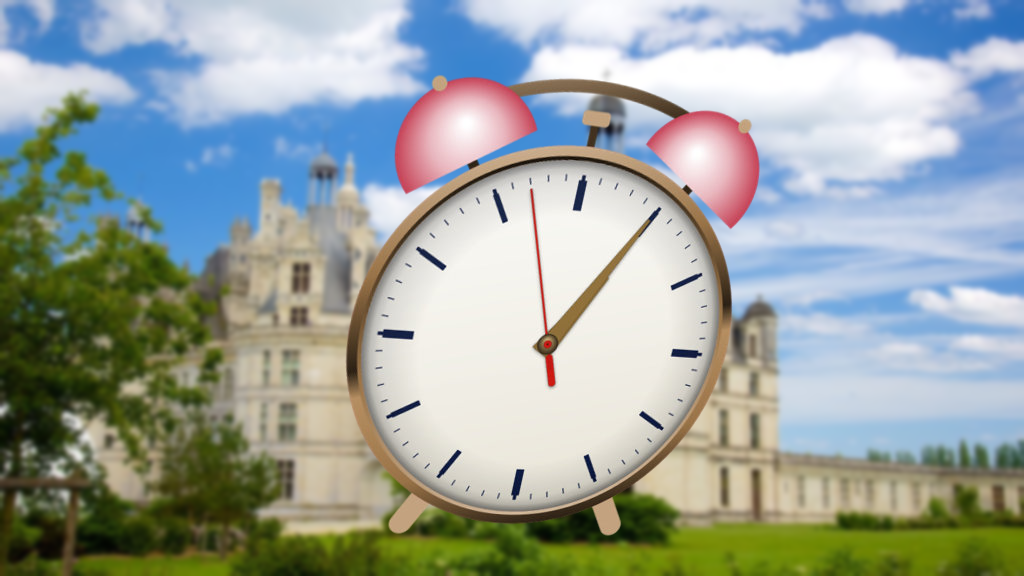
1:04:57
